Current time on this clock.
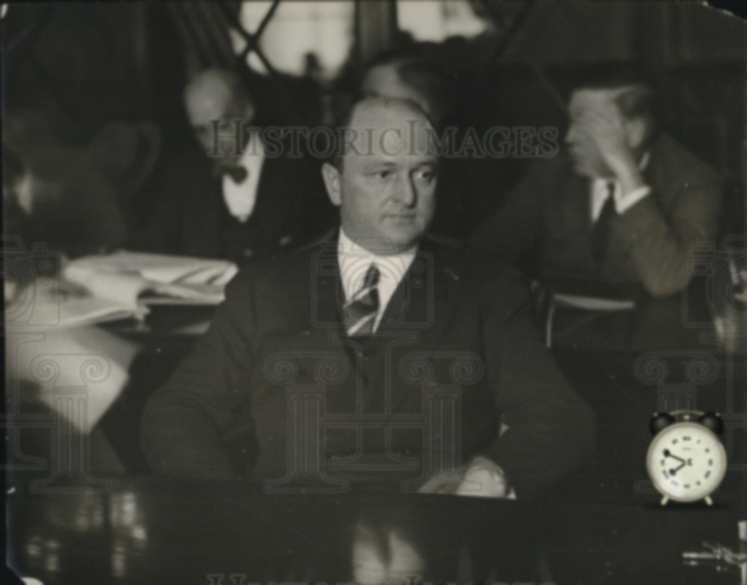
7:49
